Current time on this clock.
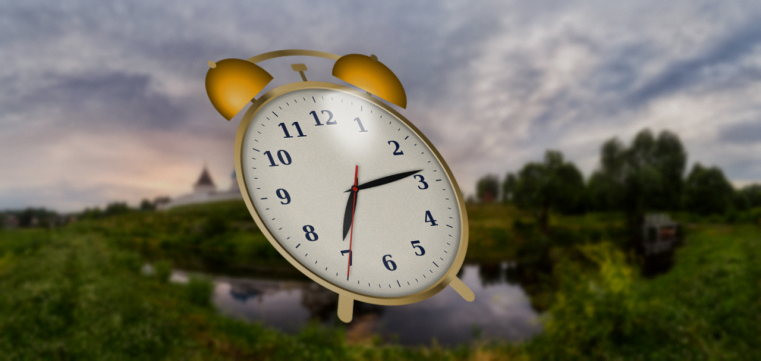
7:13:35
